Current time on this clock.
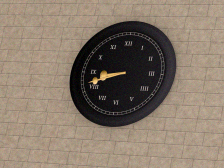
8:42
